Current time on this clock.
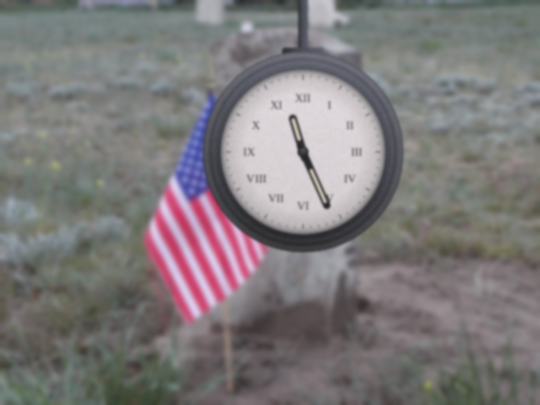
11:26
